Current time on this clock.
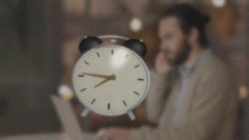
7:46
